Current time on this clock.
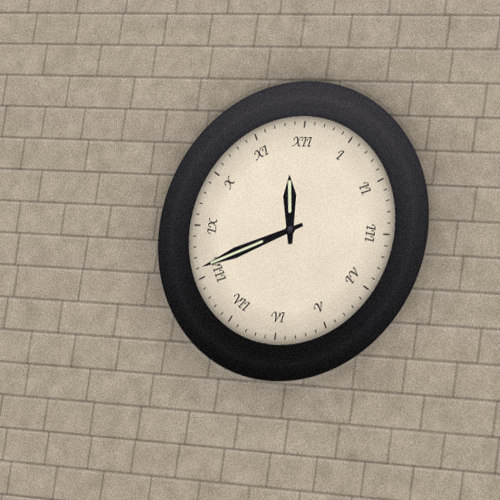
11:41
